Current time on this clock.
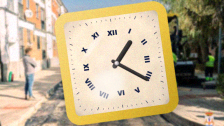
1:21
